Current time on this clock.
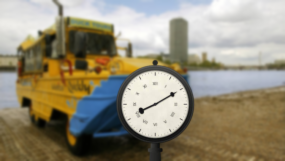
8:10
